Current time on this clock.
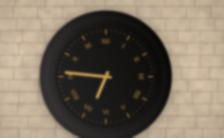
6:46
